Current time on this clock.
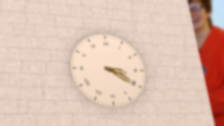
3:20
